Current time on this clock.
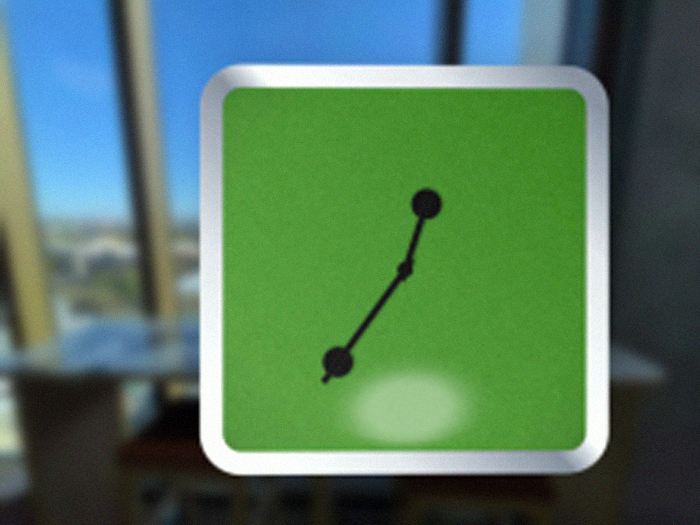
12:36
